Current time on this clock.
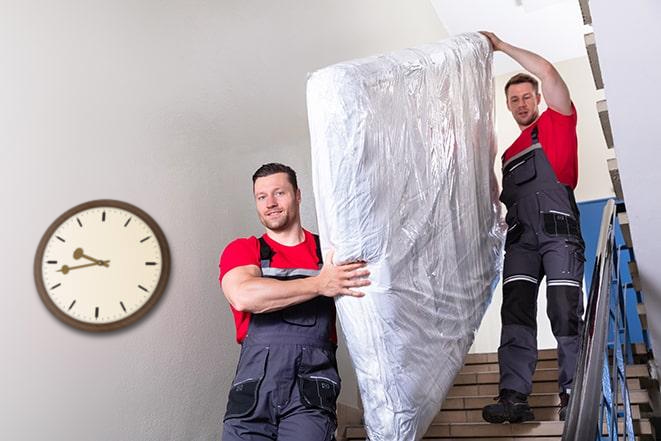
9:43
